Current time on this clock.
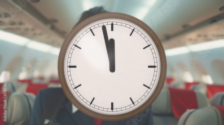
11:58
